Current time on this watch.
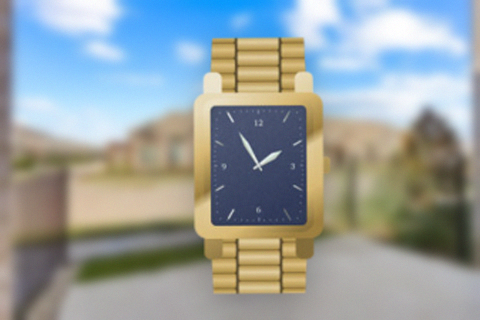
1:55
